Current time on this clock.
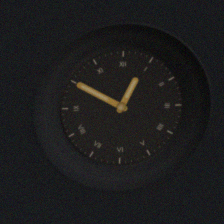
12:50
